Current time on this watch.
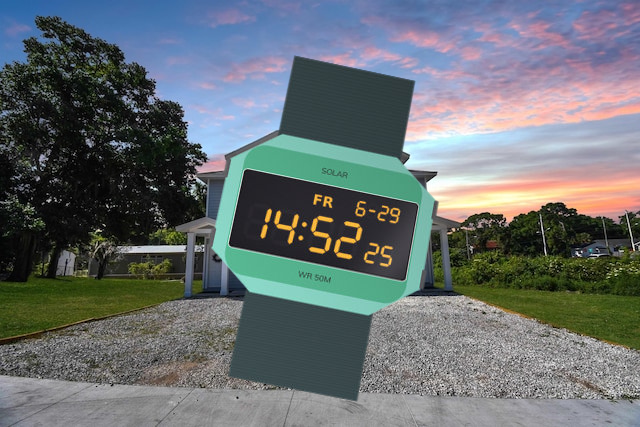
14:52:25
